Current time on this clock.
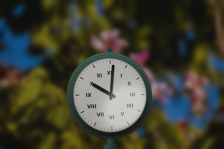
10:01
